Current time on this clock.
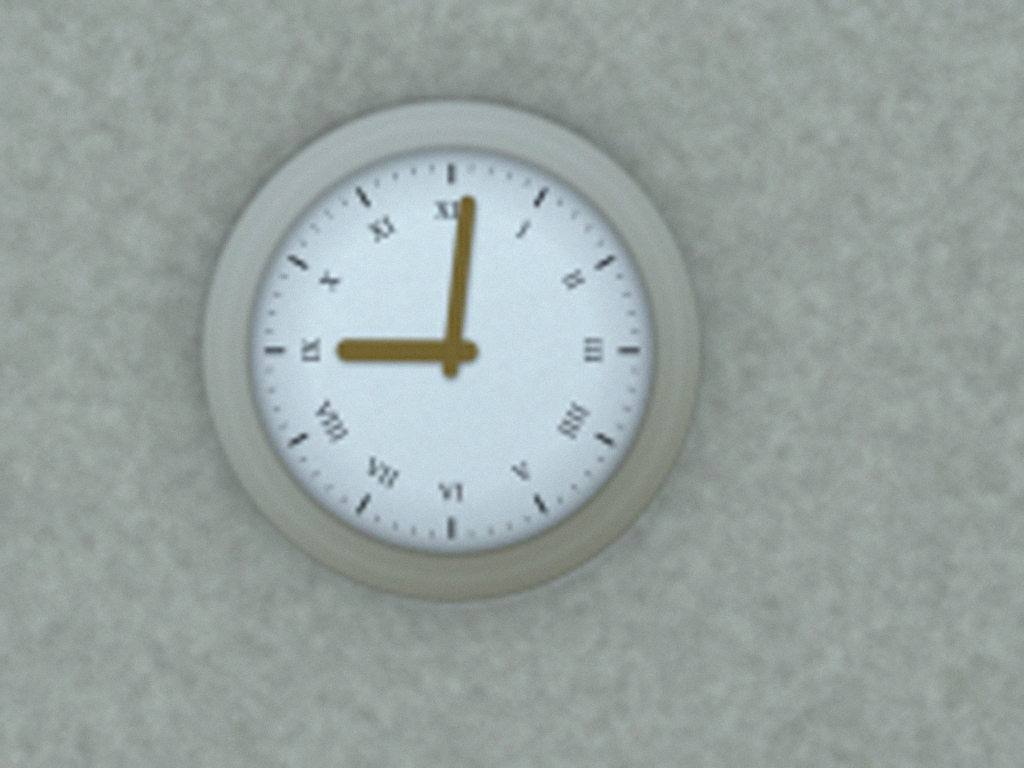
9:01
